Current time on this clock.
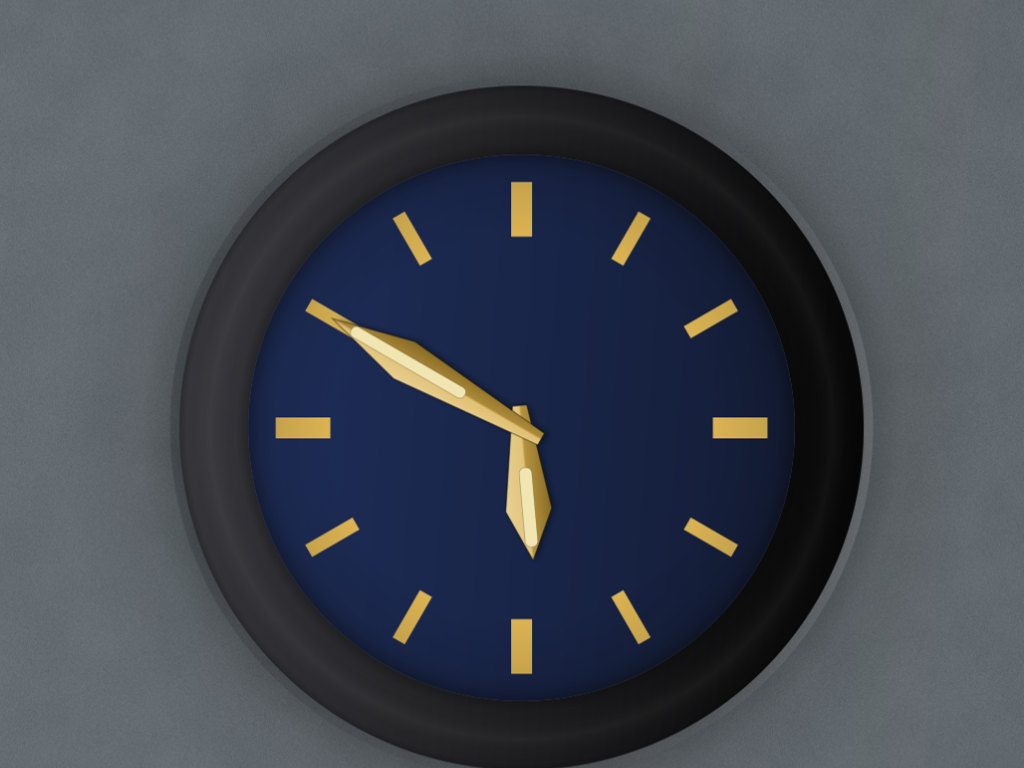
5:50
